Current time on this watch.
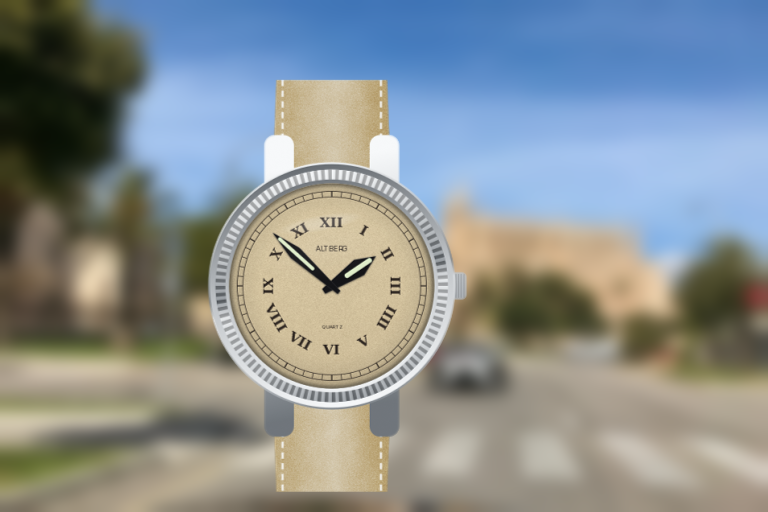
1:52
